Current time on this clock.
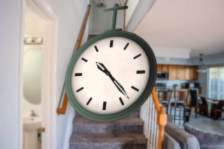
10:23
